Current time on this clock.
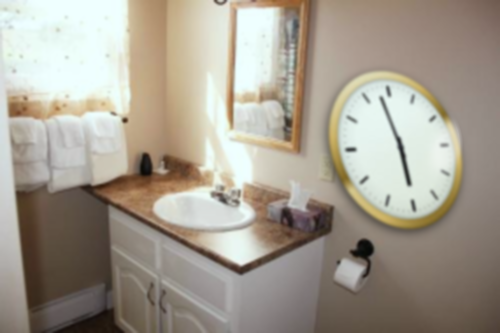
5:58
